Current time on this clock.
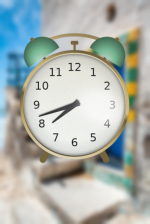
7:42
